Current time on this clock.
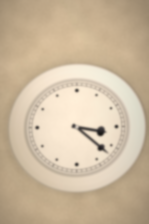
3:22
